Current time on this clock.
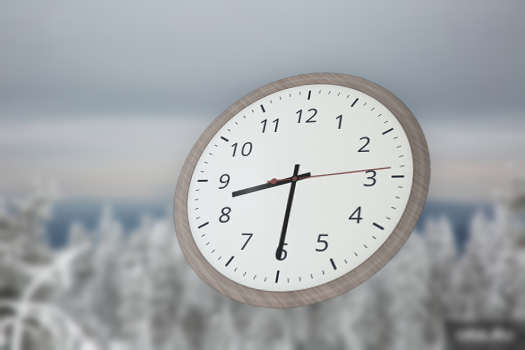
8:30:14
